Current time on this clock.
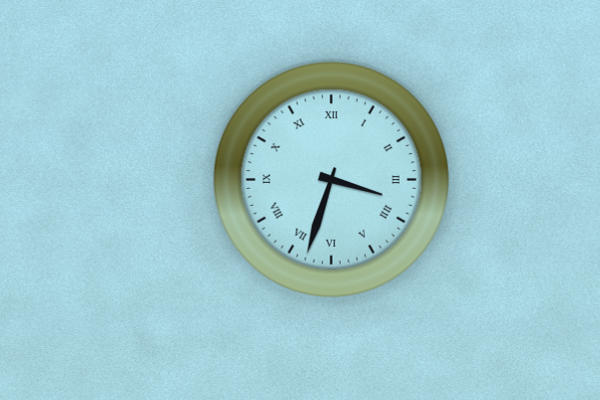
3:33
